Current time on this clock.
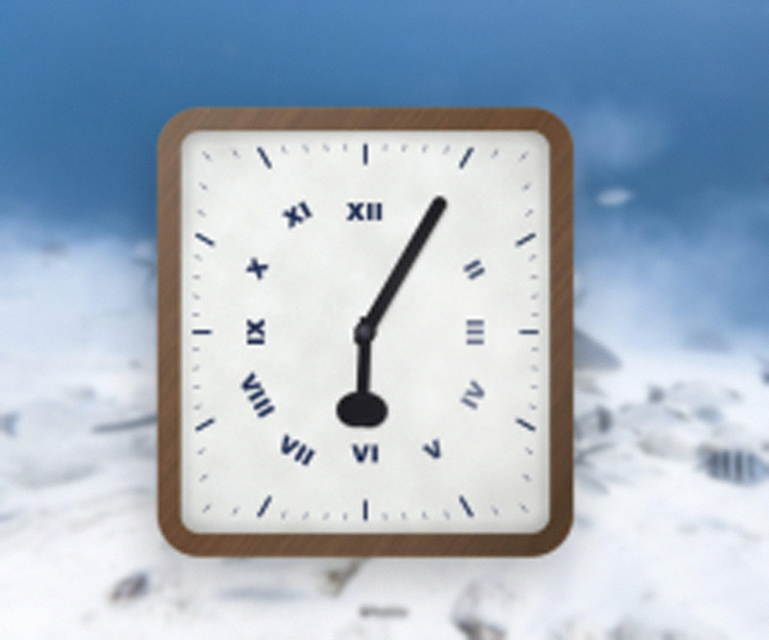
6:05
